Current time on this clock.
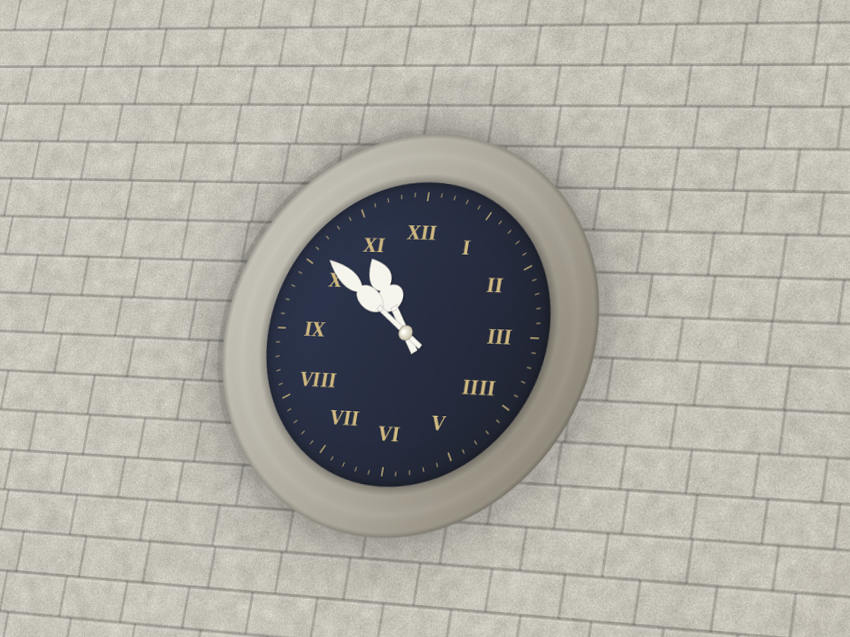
10:51
